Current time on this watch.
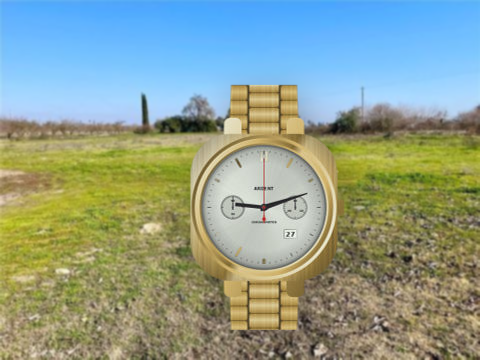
9:12
